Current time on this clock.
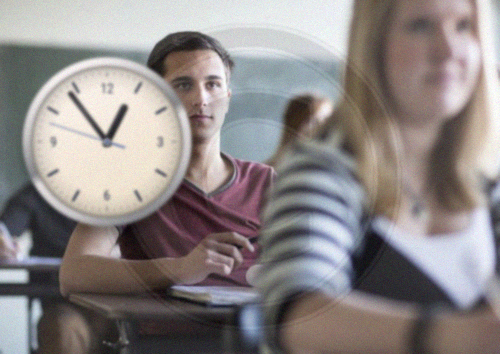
12:53:48
